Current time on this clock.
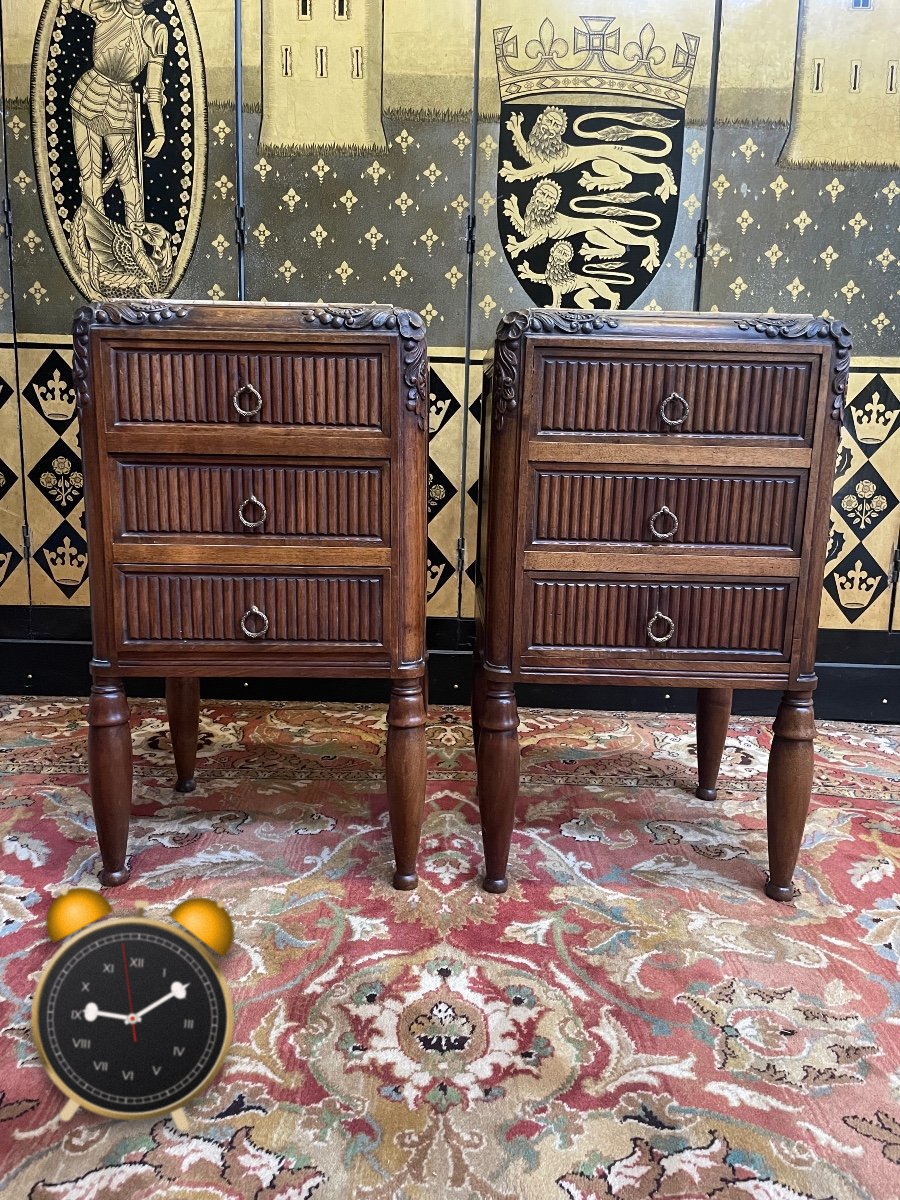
9:08:58
